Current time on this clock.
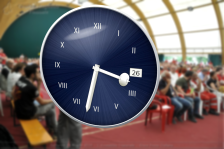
3:32
